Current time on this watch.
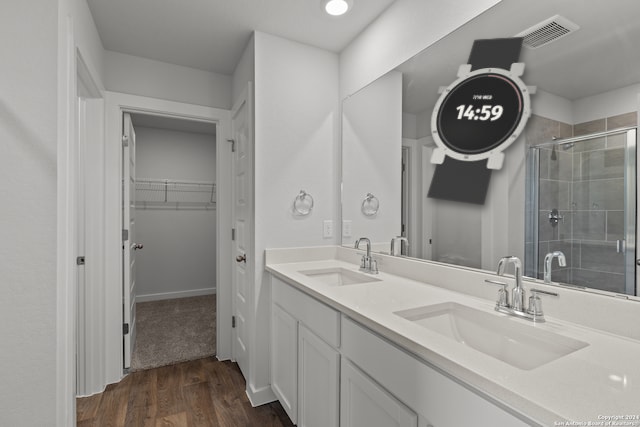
14:59
